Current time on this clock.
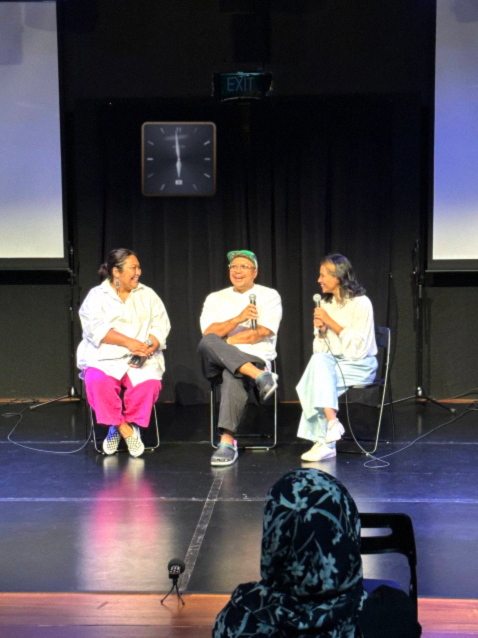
5:59
